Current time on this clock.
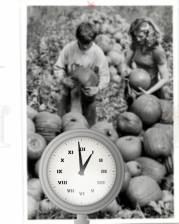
12:59
